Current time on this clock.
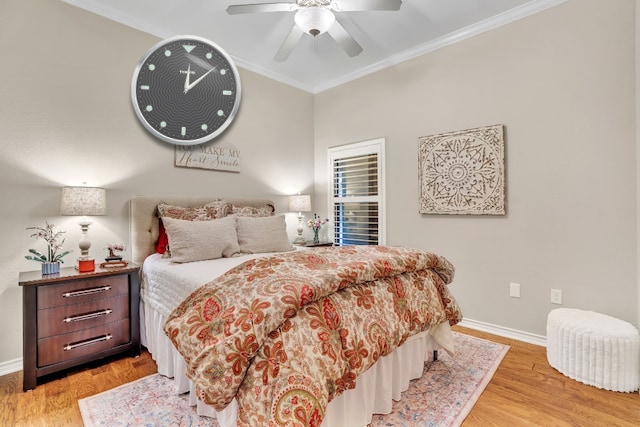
12:08
